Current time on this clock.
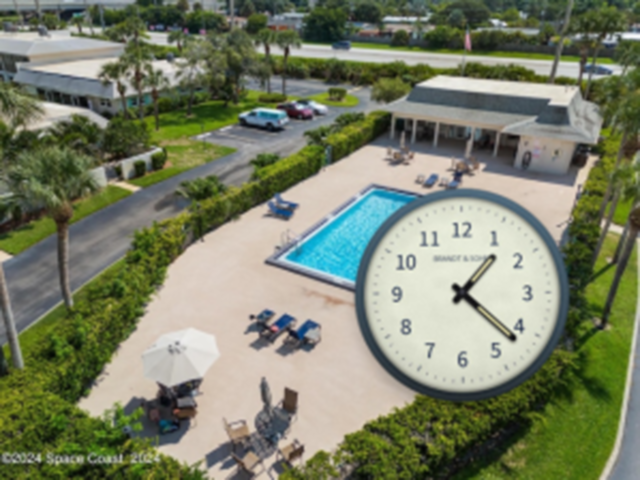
1:22
